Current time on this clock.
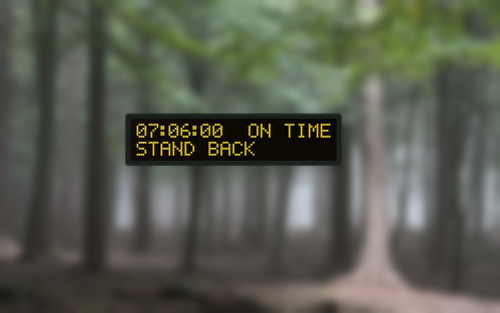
7:06:00
